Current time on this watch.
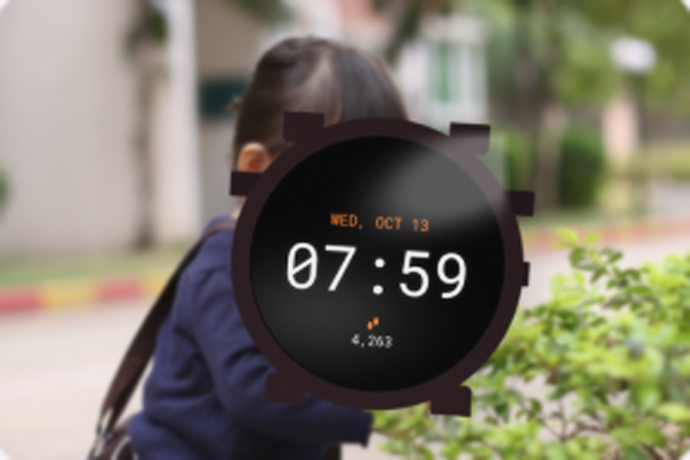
7:59
